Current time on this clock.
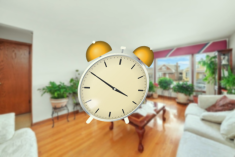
3:50
